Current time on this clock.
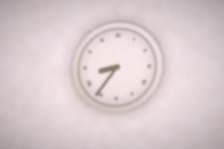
8:36
